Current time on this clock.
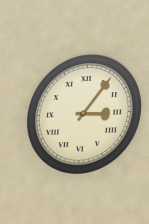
3:06
